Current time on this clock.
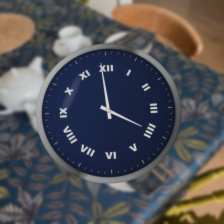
3:59
